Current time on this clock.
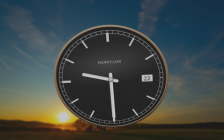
9:30
